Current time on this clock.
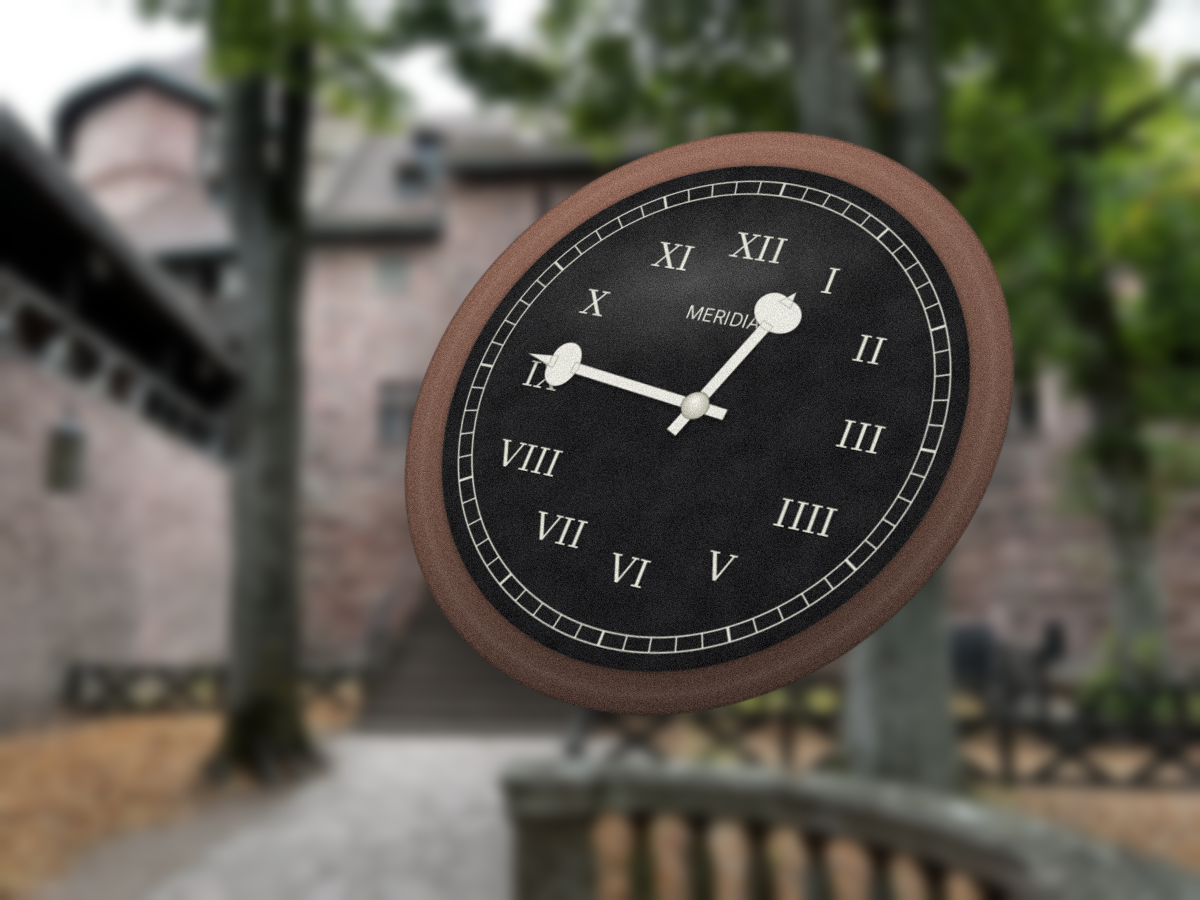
12:46
